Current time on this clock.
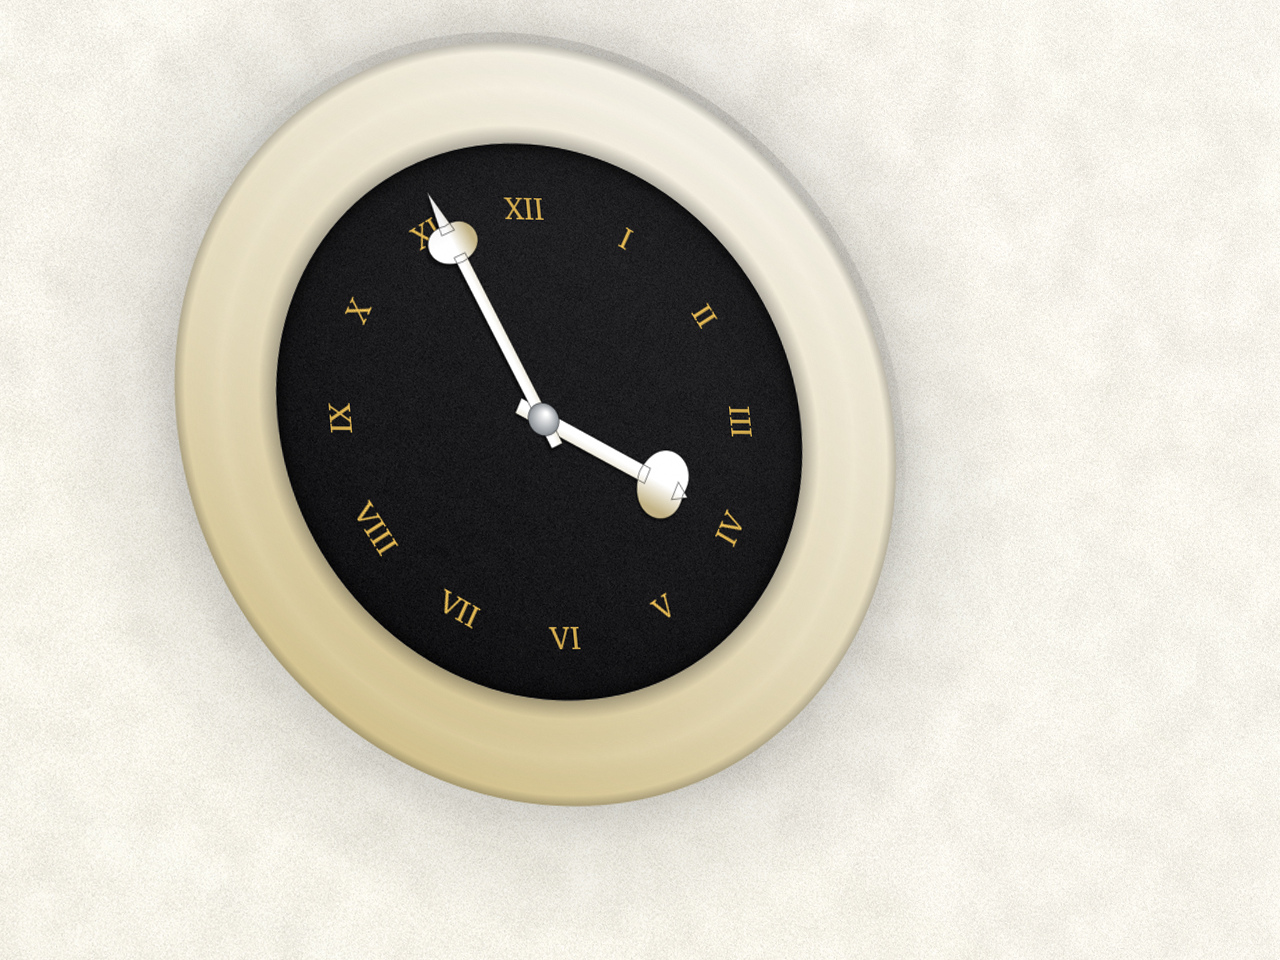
3:56
